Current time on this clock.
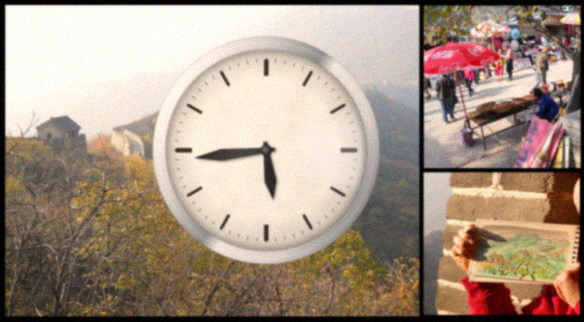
5:44
